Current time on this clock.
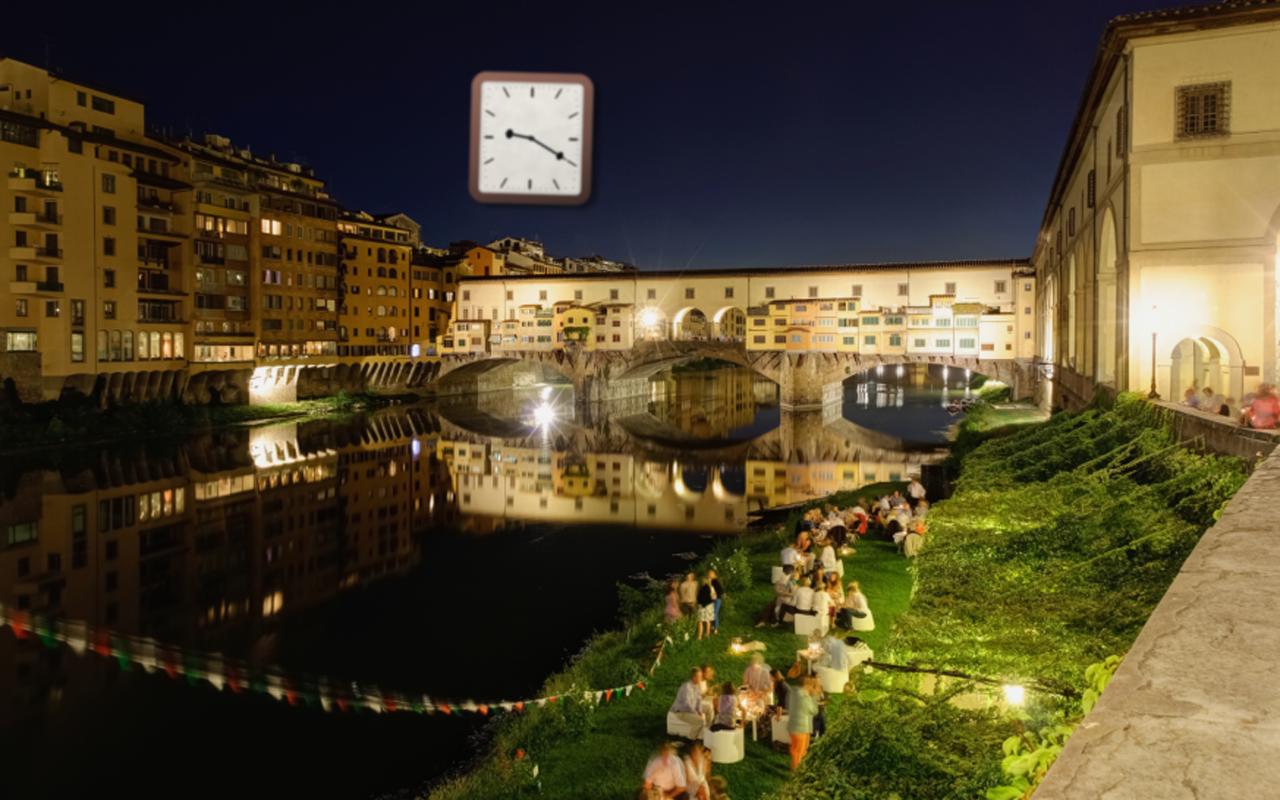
9:20
